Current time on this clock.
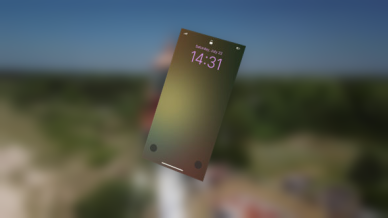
14:31
